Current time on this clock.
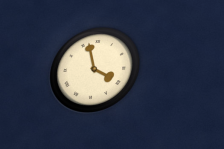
3:57
